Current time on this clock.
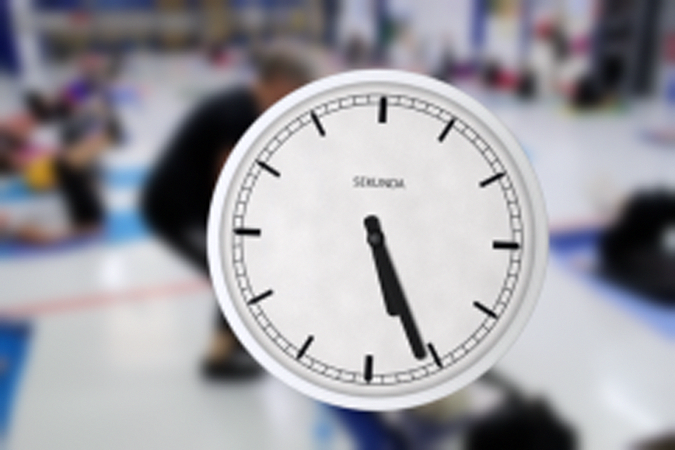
5:26
